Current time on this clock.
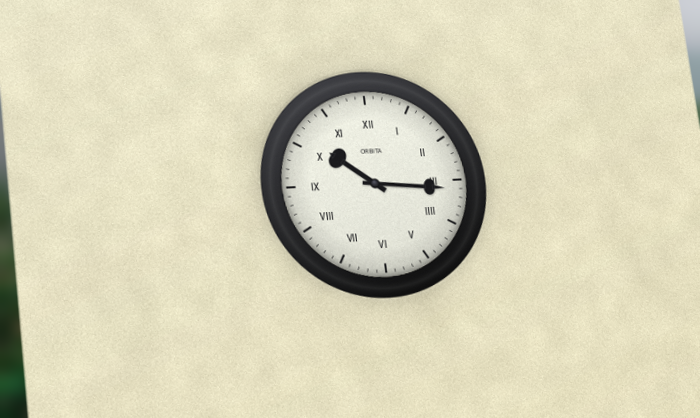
10:16
